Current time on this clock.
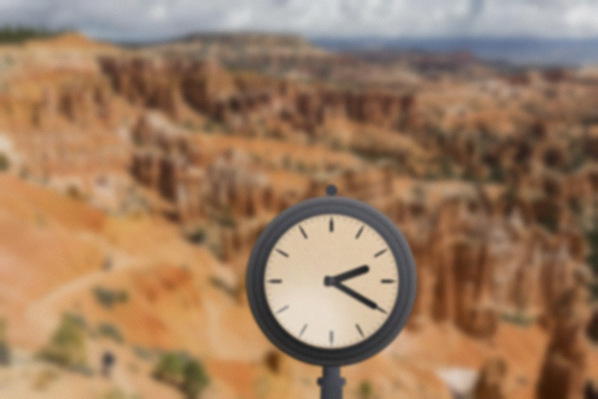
2:20
